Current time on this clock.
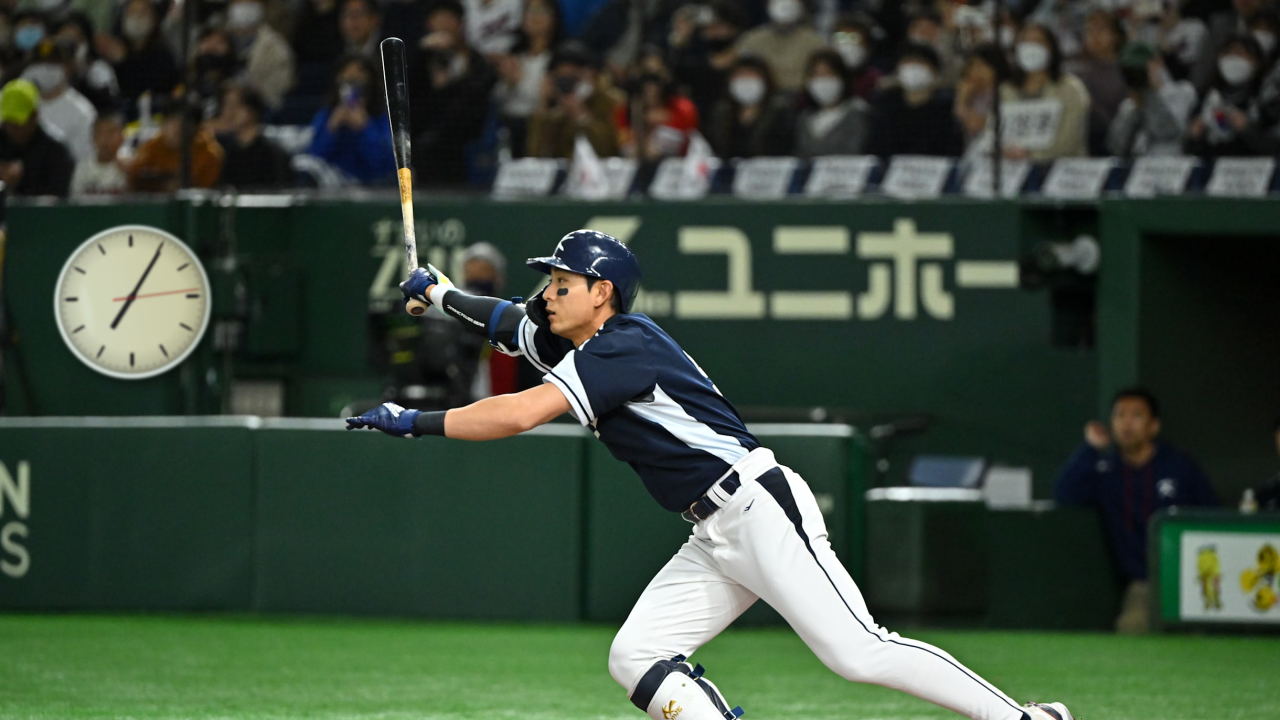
7:05:14
